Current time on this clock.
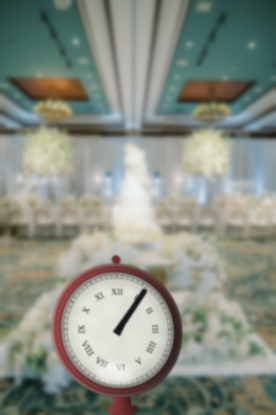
1:06
